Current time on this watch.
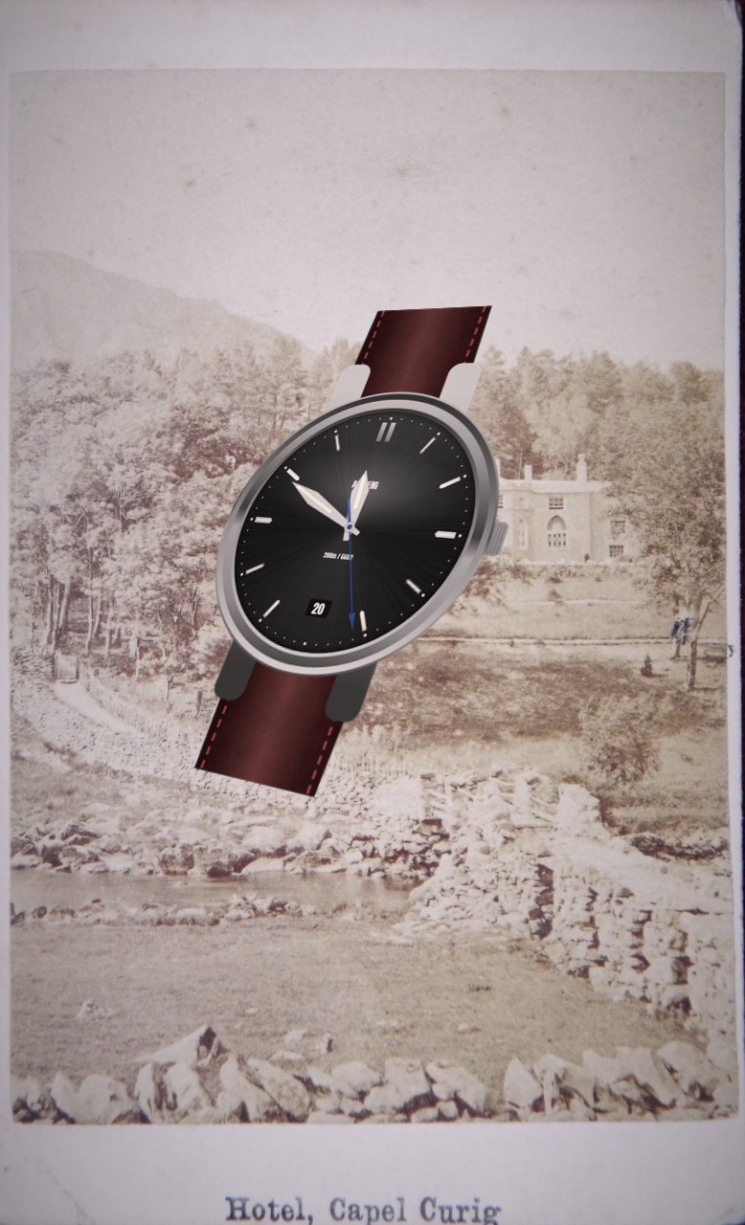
11:49:26
